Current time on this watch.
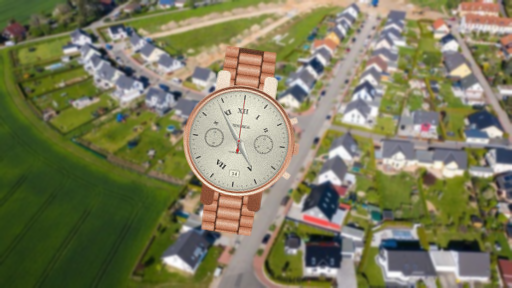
4:54
